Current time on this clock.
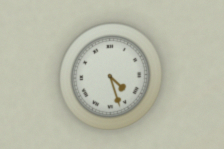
4:27
